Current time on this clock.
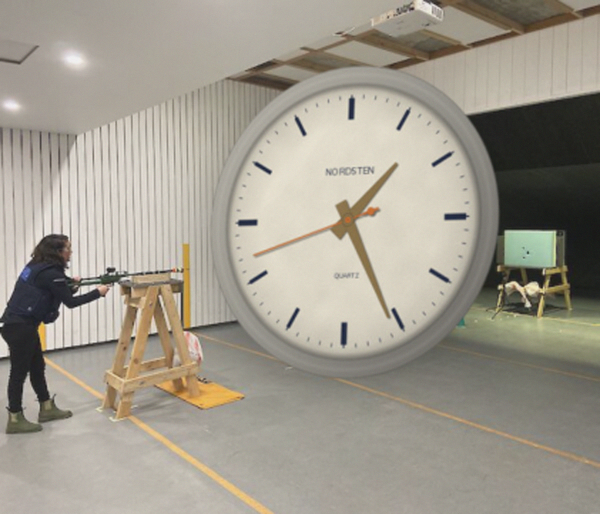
1:25:42
